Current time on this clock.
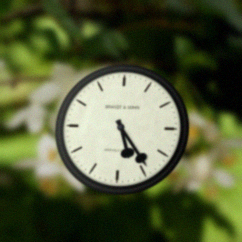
5:24
